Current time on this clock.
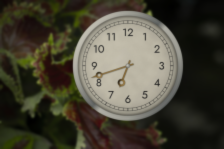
6:42
